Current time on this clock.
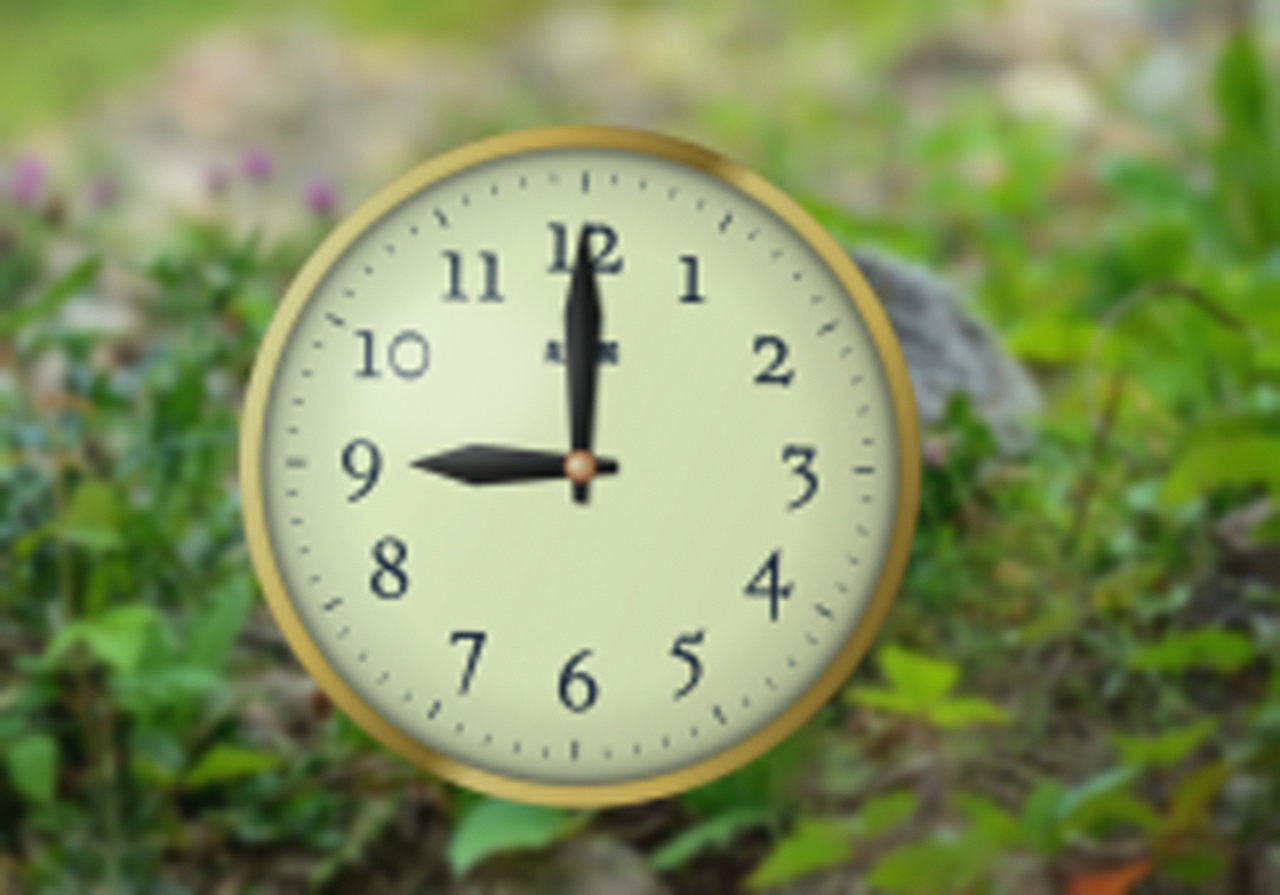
9:00
